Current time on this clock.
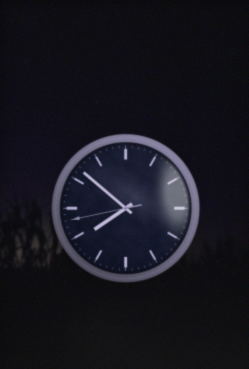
7:51:43
